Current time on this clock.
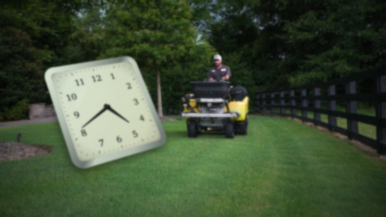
4:41
